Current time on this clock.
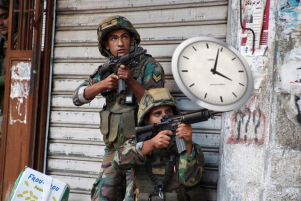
4:04
